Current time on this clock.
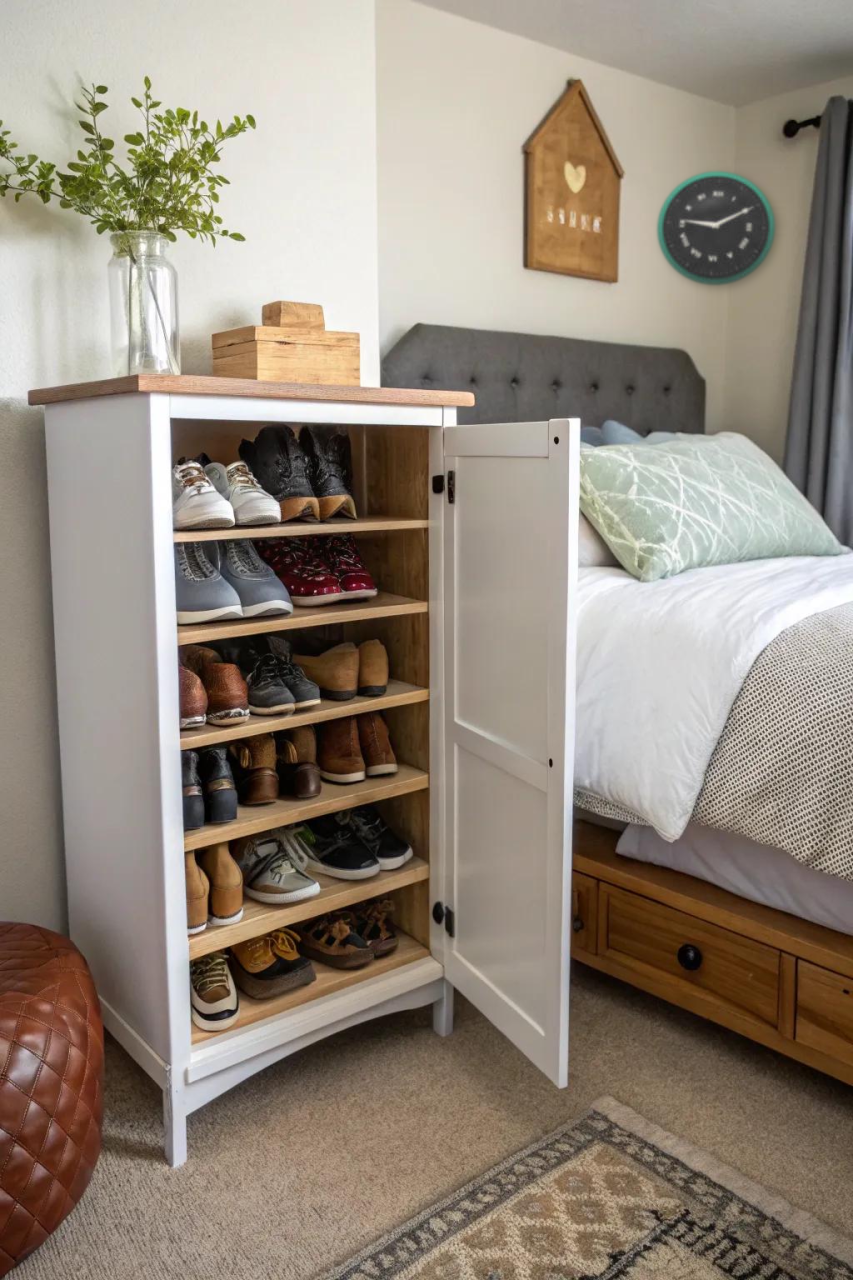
9:10
